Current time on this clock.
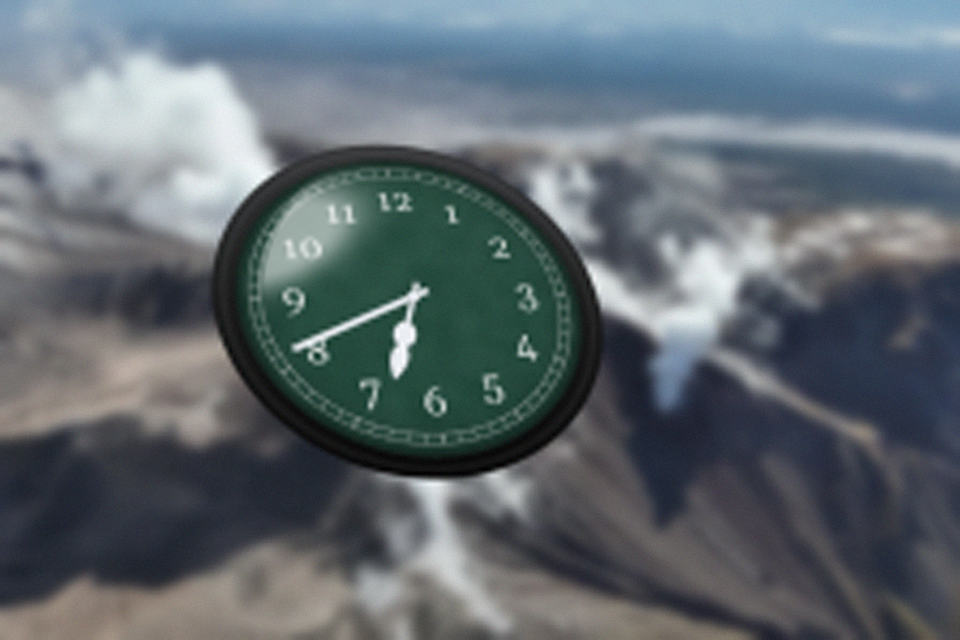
6:41
